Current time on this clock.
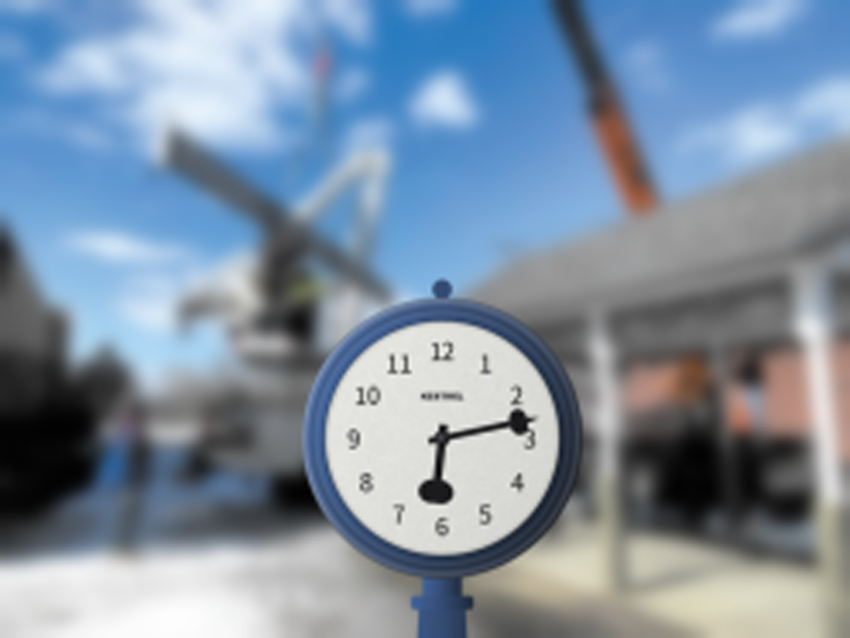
6:13
